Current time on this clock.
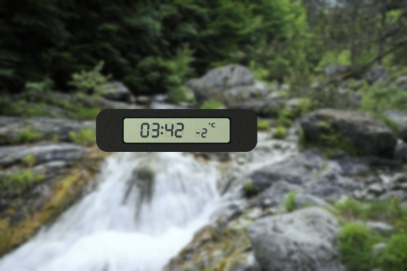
3:42
